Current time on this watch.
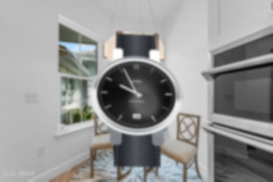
9:56
